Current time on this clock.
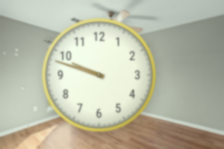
9:48
